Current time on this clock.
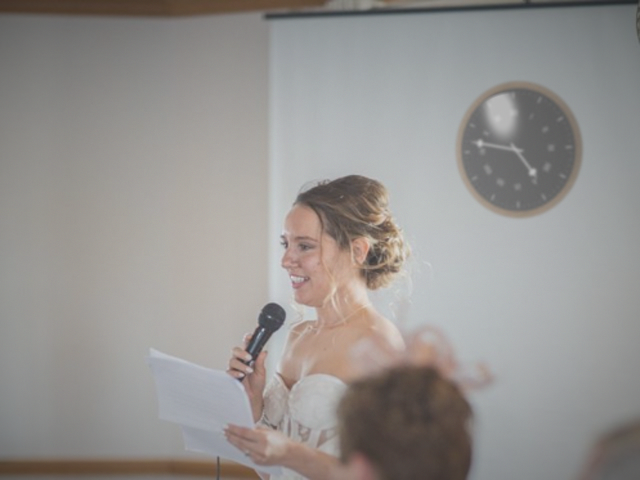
4:47
